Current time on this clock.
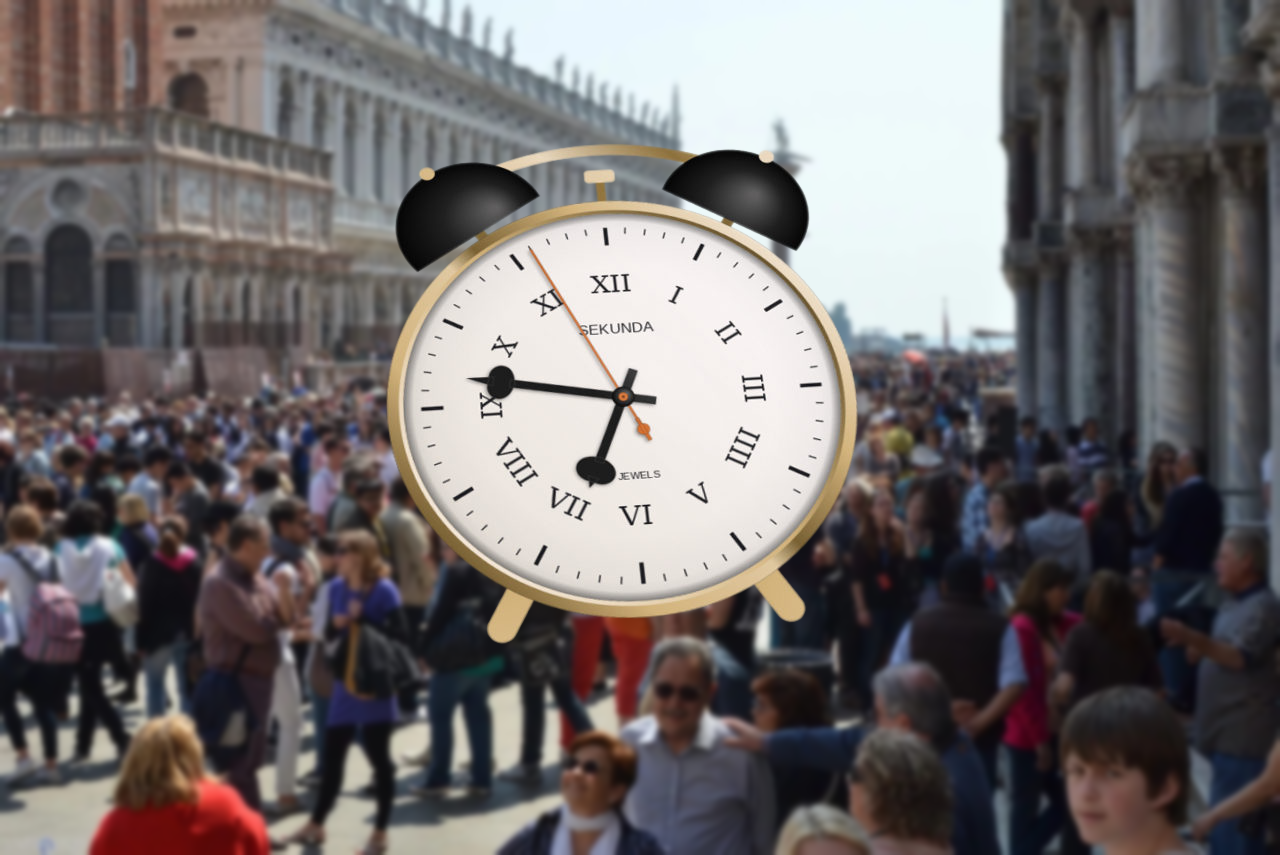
6:46:56
